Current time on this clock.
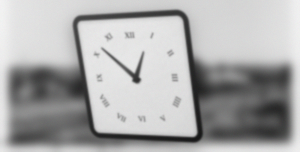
12:52
